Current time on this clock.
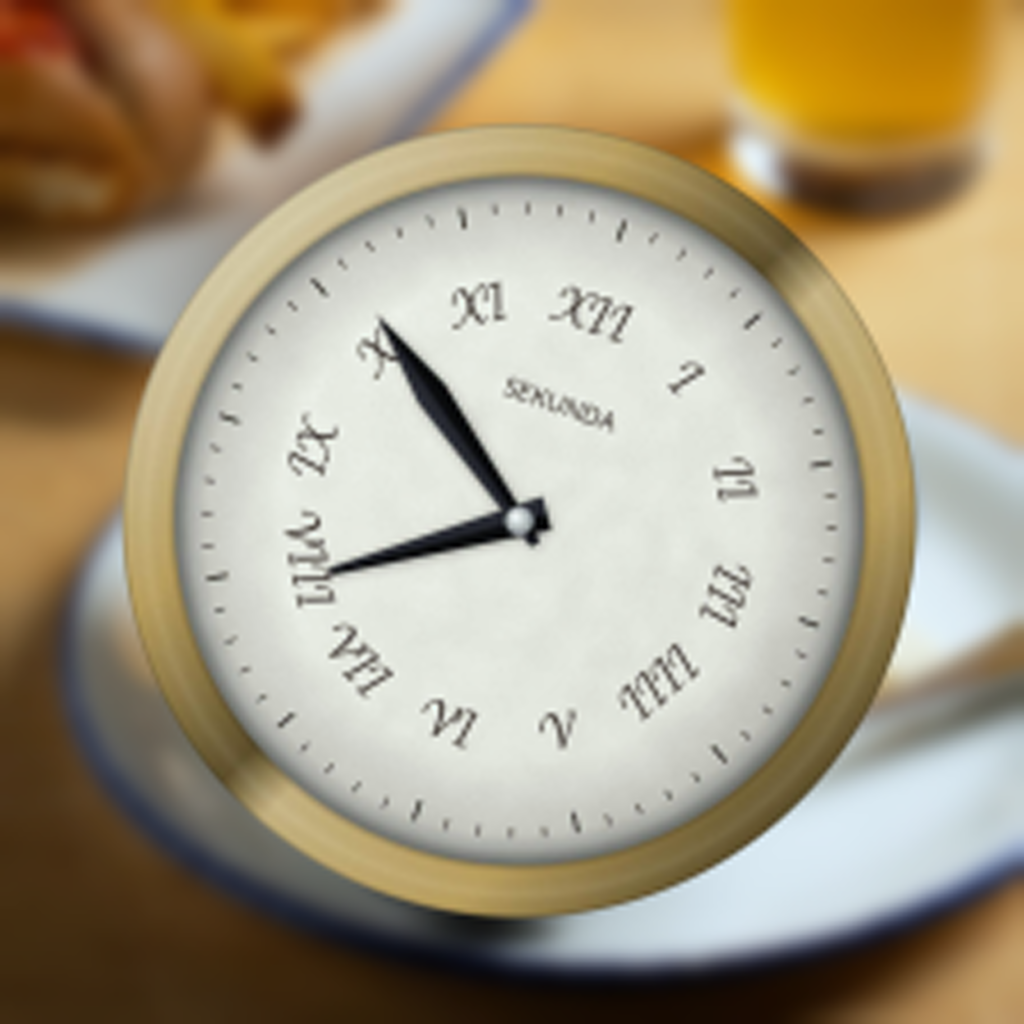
7:51
